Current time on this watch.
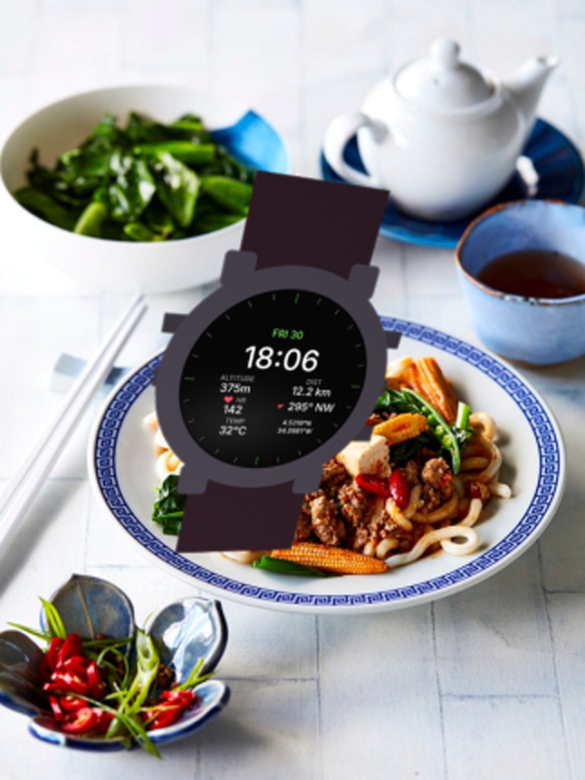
18:06
